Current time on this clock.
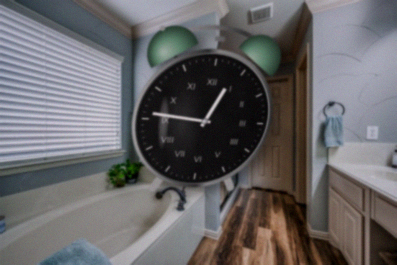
12:46
